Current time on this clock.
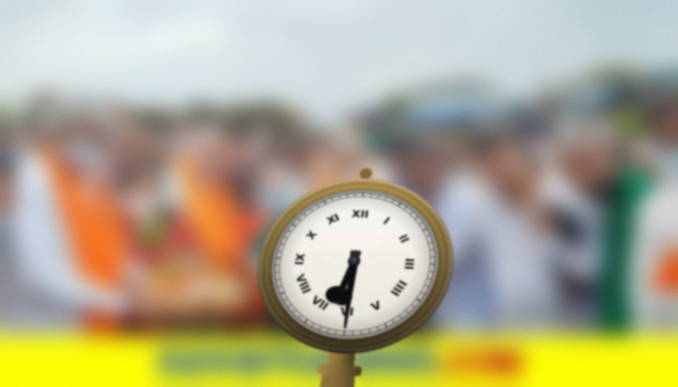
6:30
